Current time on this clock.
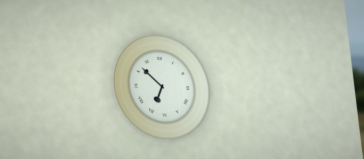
6:52
